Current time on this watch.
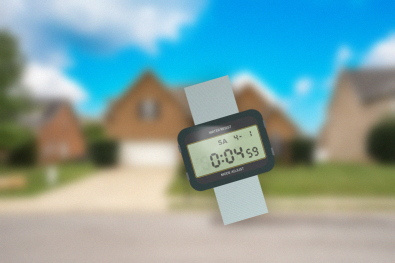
0:04:59
